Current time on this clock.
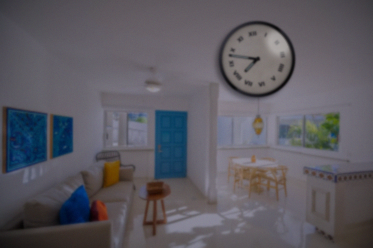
7:48
